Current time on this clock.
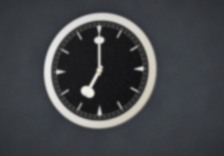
7:00
